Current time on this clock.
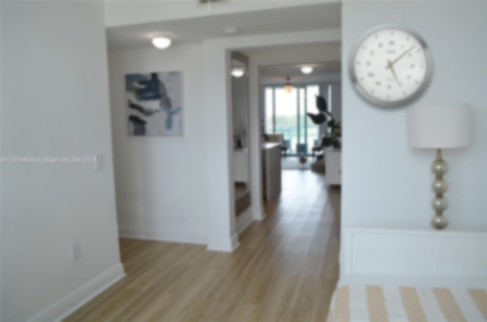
5:08
